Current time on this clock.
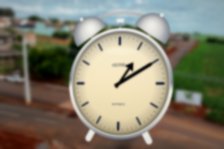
1:10
